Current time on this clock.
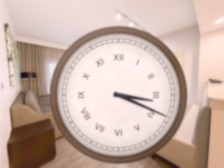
3:19
